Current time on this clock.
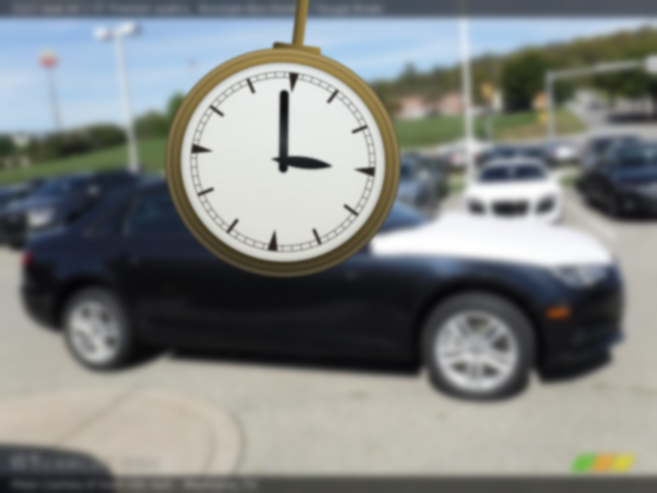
2:59
